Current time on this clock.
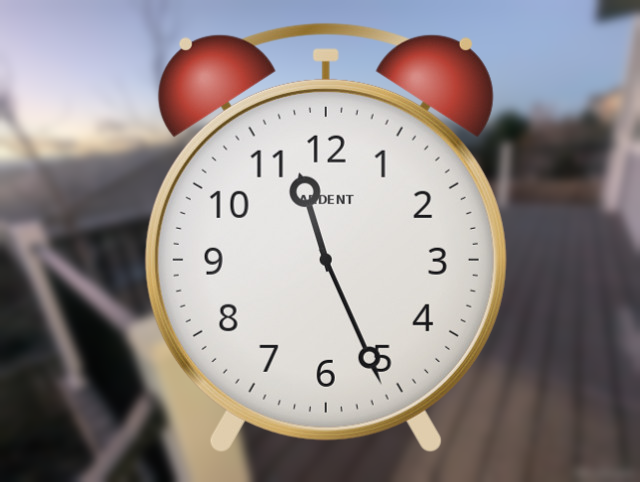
11:26
